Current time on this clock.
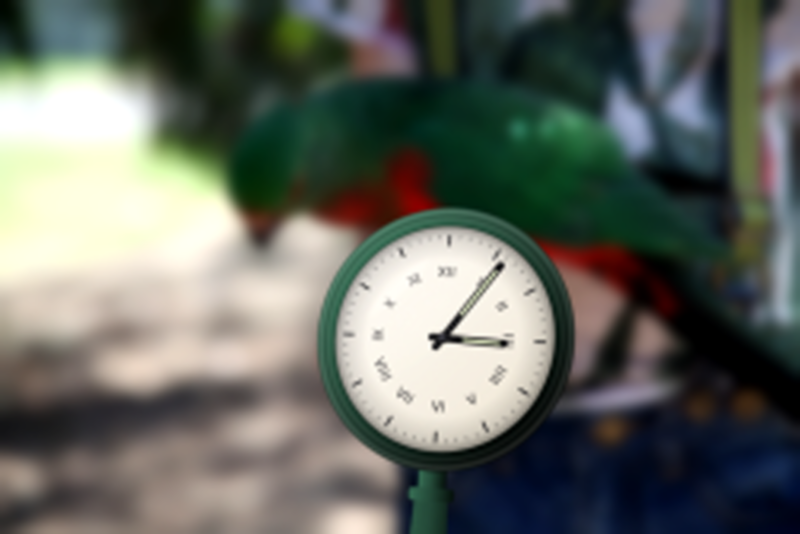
3:06
